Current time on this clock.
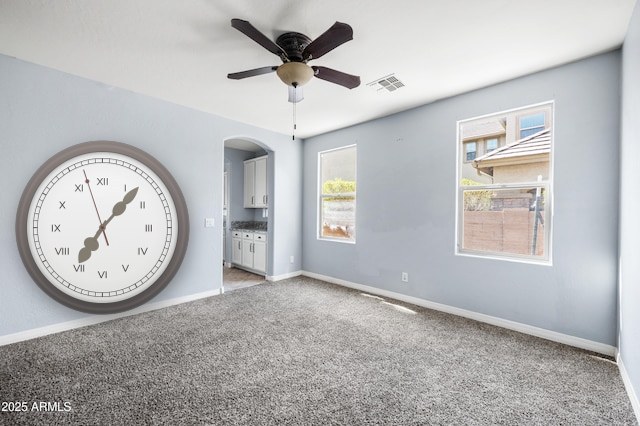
7:06:57
